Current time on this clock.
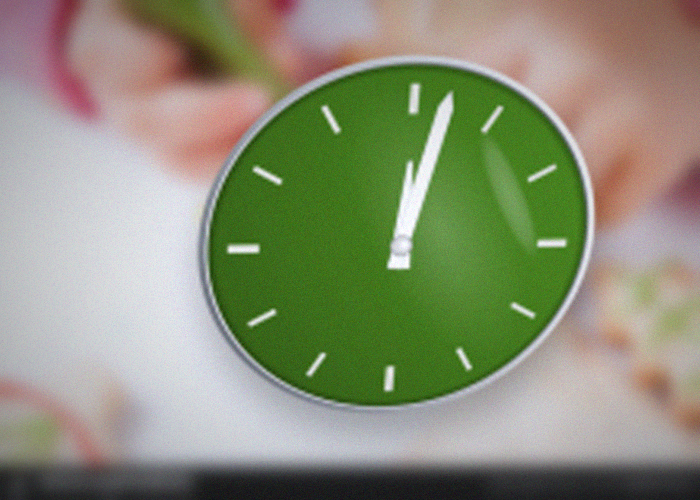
12:02
